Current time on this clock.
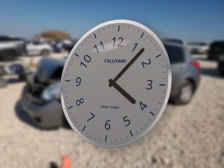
4:07
